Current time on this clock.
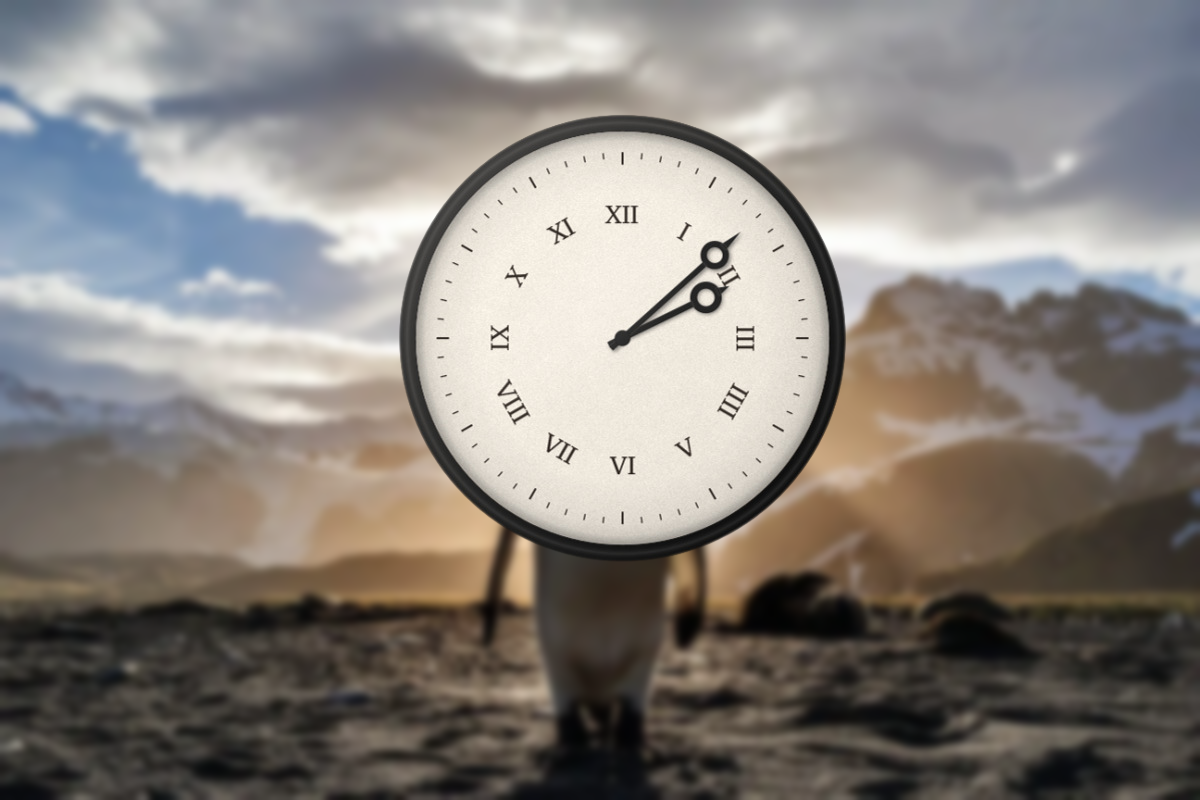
2:08
